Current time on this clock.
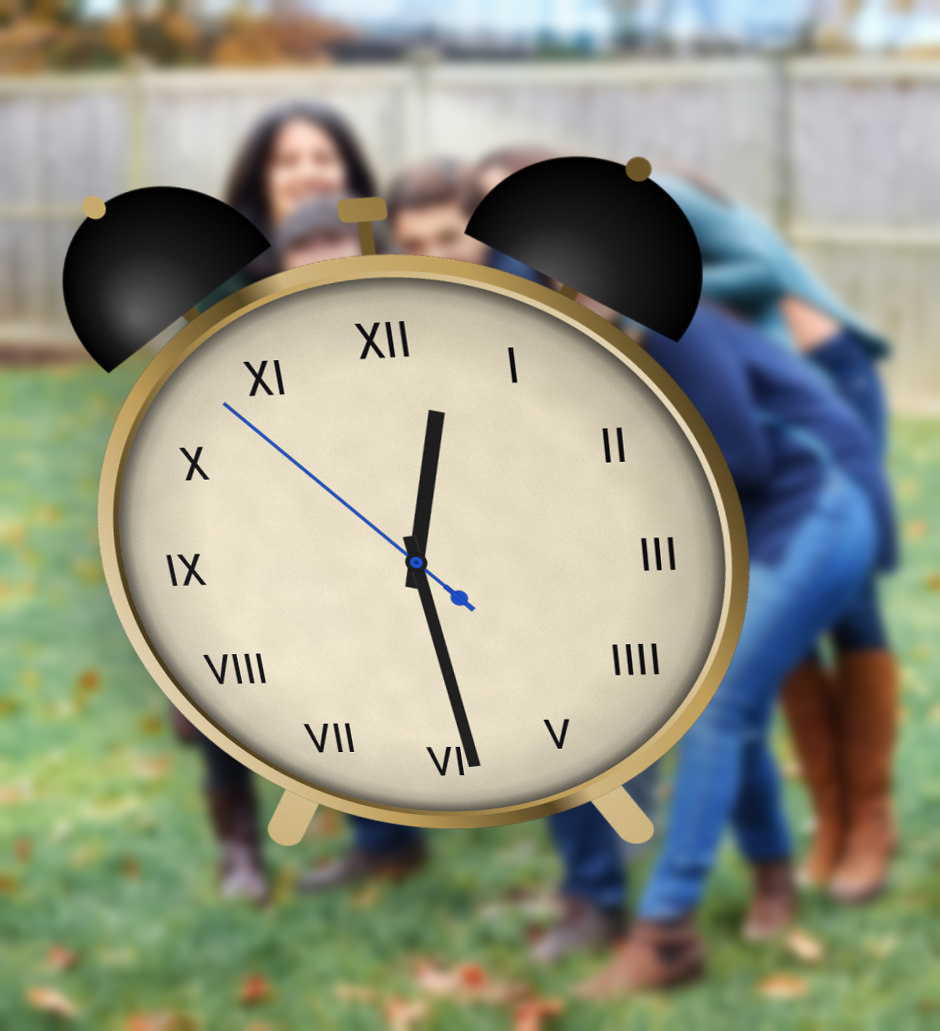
12:28:53
